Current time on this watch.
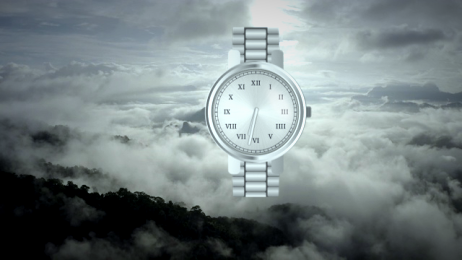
6:32
